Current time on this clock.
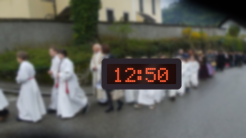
12:50
